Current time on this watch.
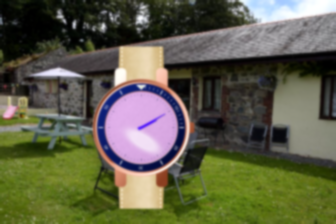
2:10
